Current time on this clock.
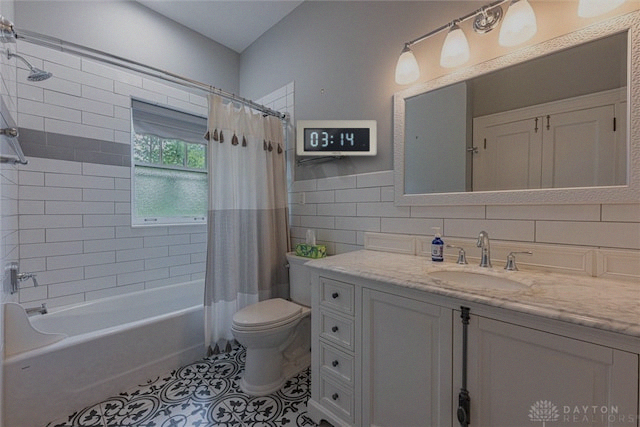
3:14
